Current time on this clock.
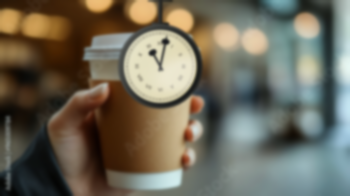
11:02
